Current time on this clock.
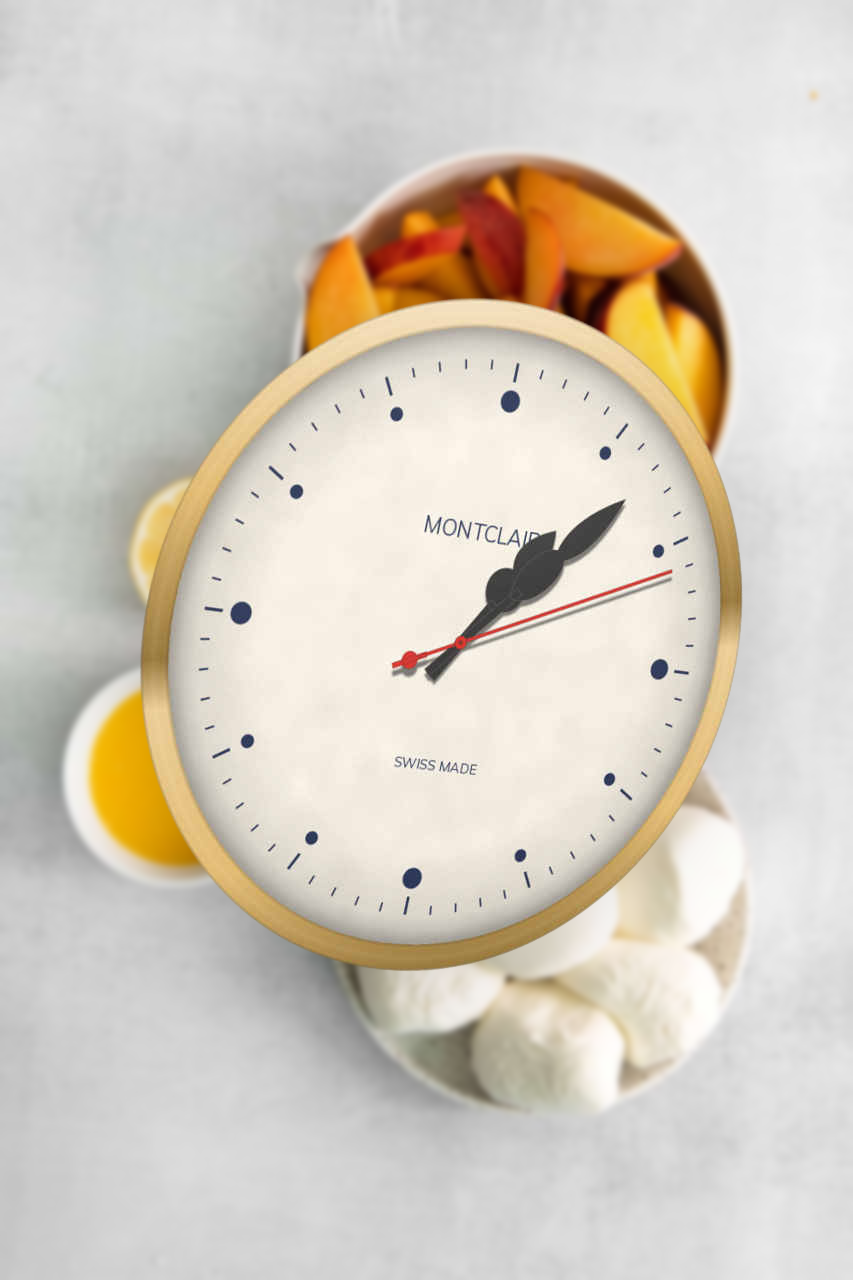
1:07:11
